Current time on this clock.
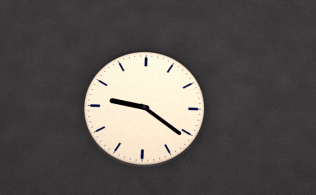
9:21
